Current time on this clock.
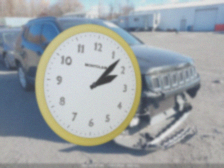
2:07
